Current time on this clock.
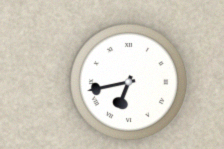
6:43
